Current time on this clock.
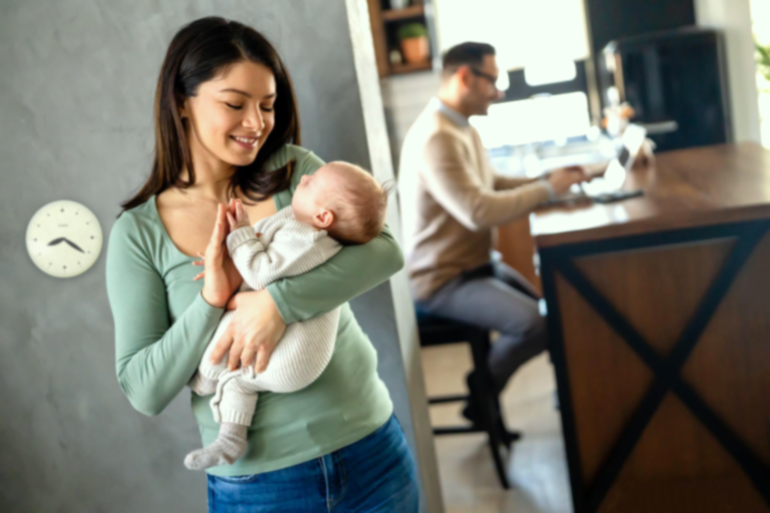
8:21
